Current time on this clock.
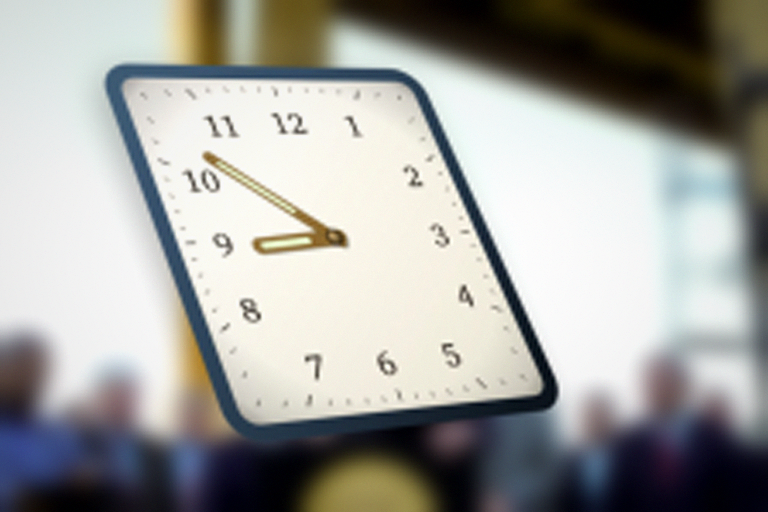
8:52
